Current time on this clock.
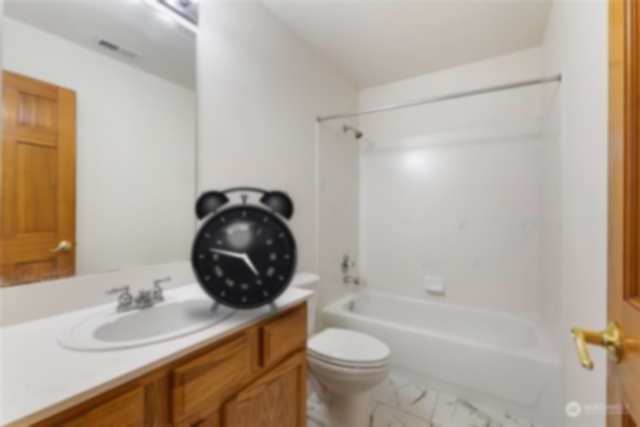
4:47
